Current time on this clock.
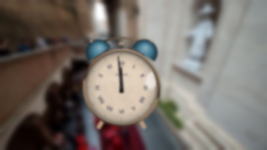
11:59
